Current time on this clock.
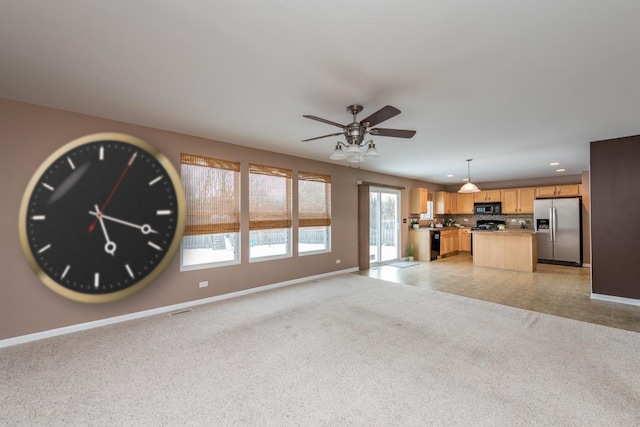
5:18:05
